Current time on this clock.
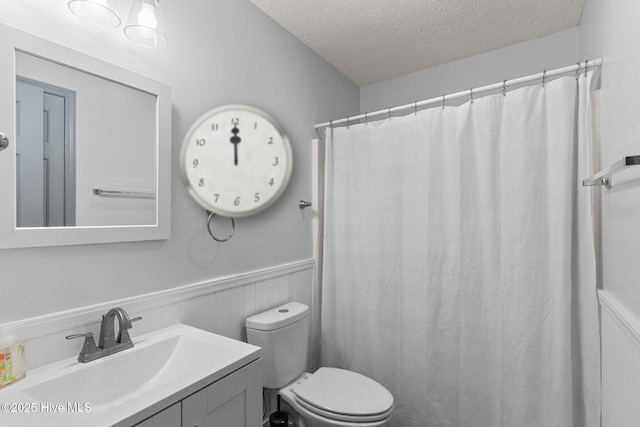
12:00
